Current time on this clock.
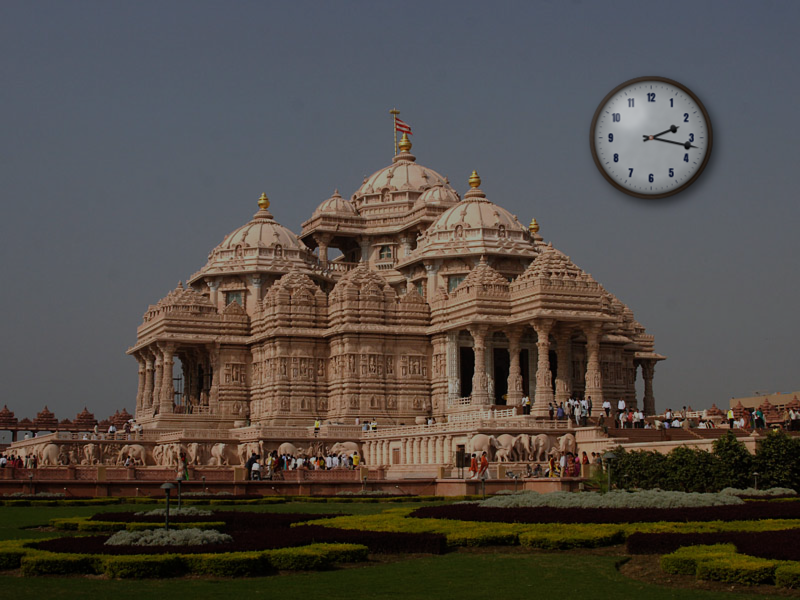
2:17
